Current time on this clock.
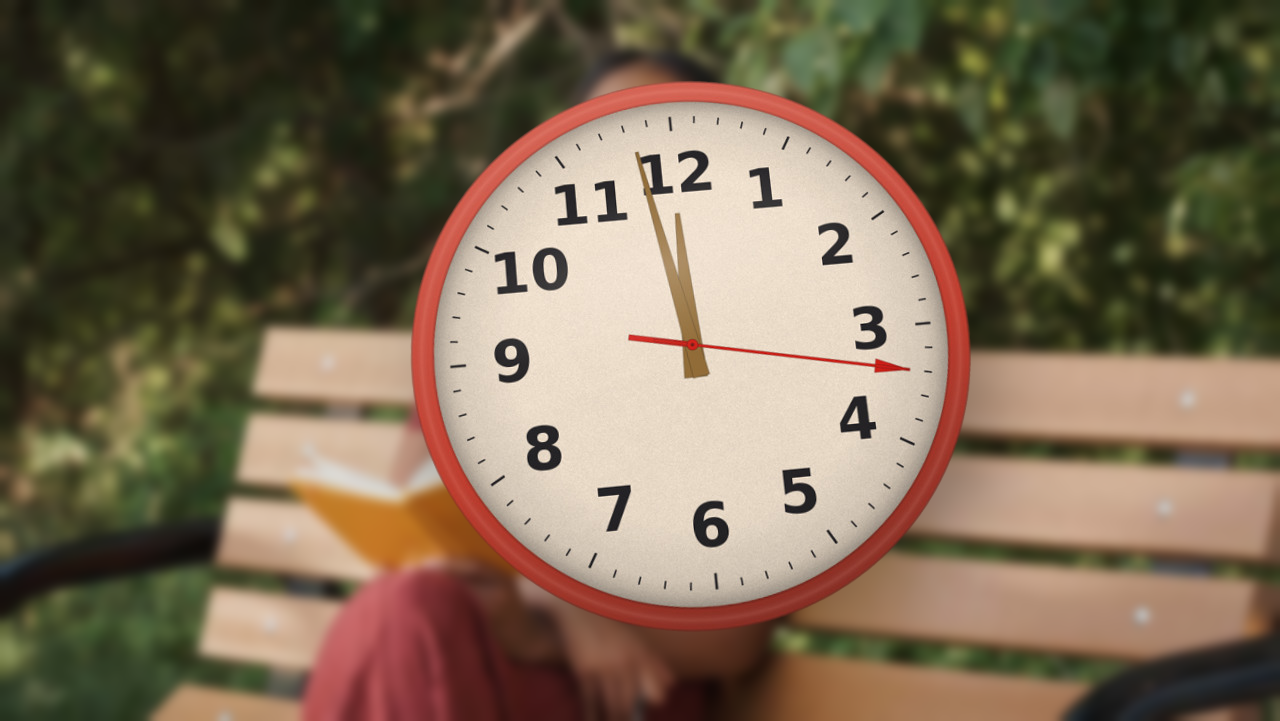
11:58:17
